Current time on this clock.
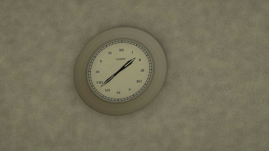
1:38
